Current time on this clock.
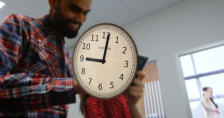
9:01
